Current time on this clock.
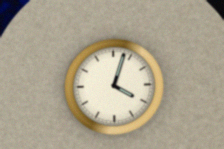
4:03
